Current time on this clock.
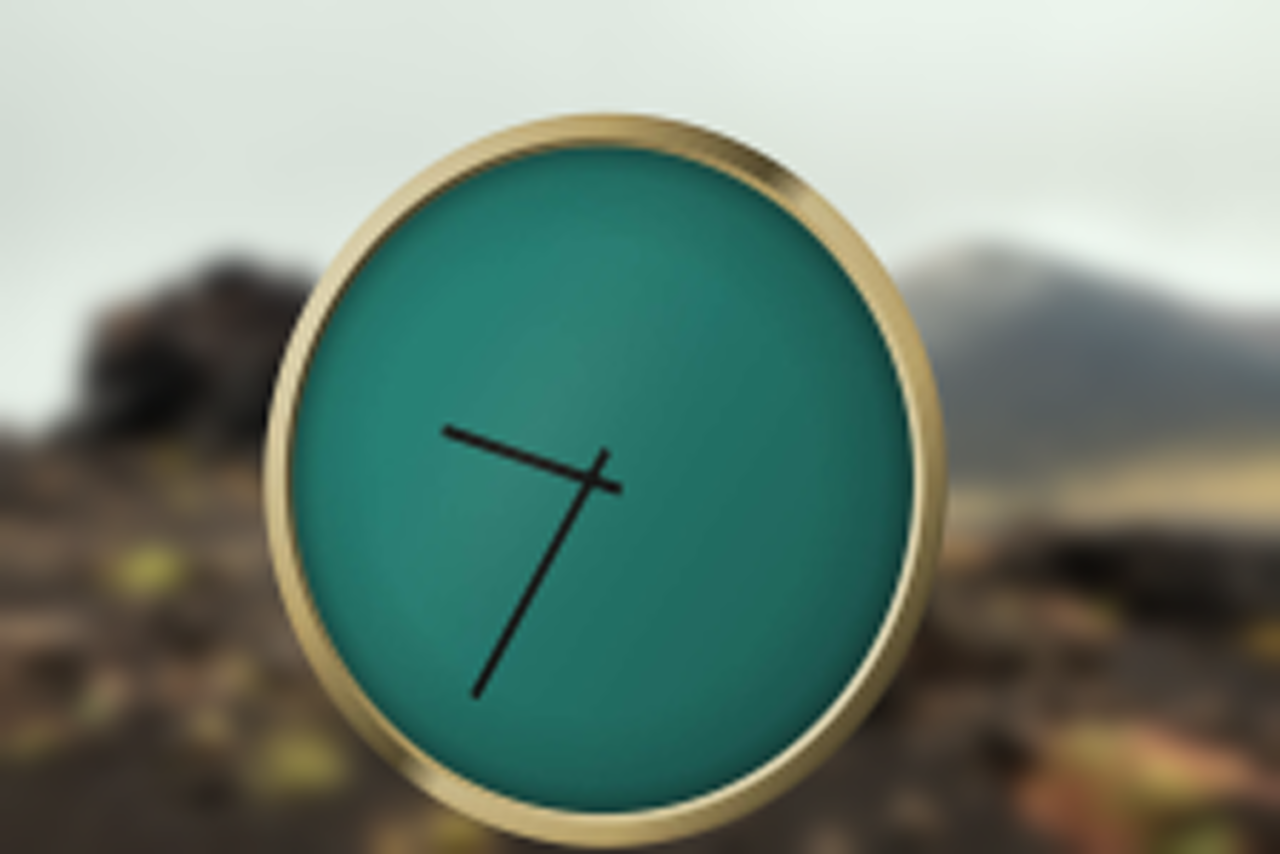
9:35
